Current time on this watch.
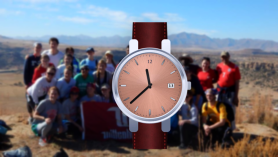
11:38
